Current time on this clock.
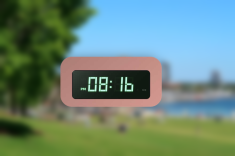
8:16
